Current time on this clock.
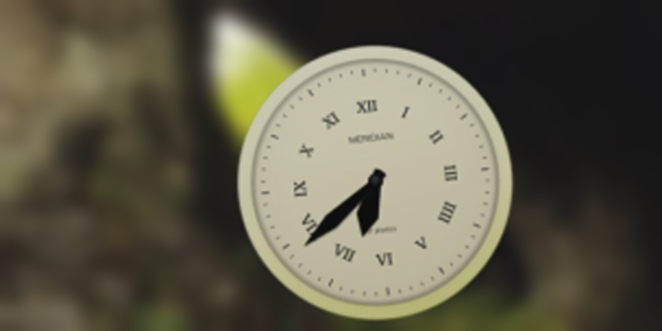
6:39
